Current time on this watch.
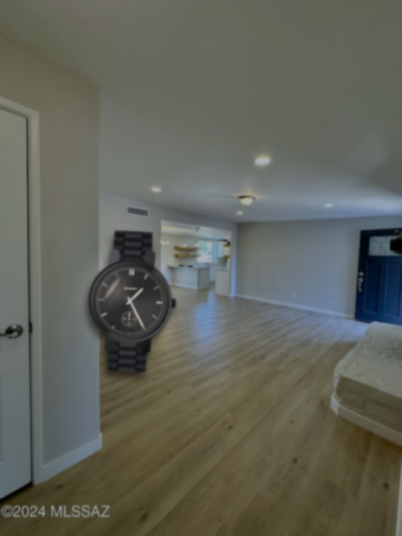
1:25
